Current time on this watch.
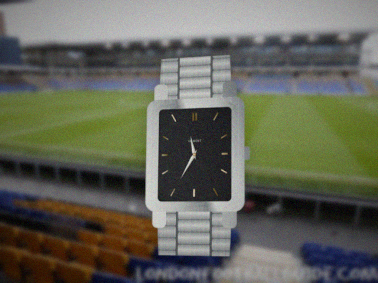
11:35
